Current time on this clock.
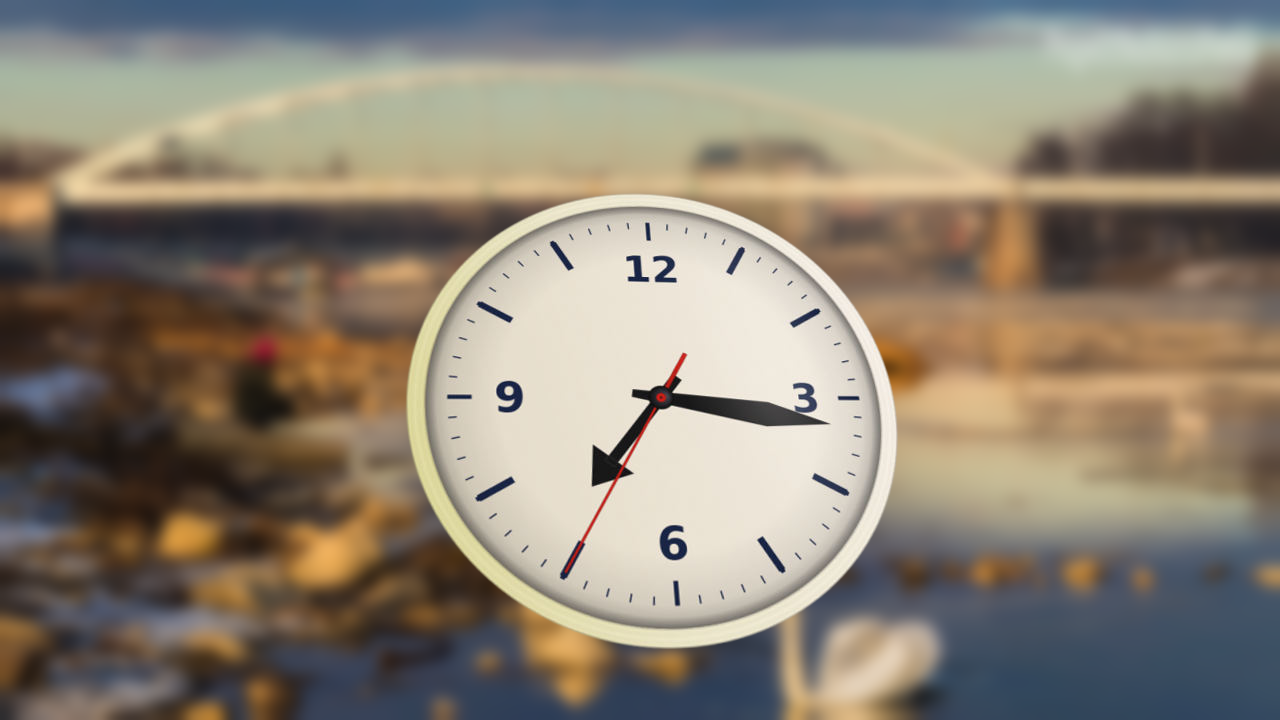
7:16:35
